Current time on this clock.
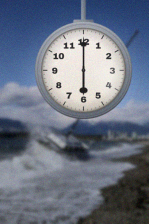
6:00
